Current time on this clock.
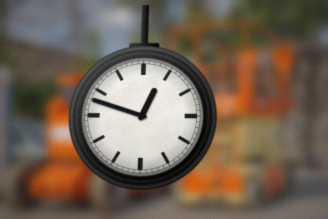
12:48
